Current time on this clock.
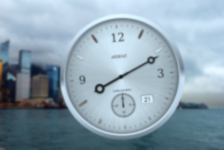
8:11
